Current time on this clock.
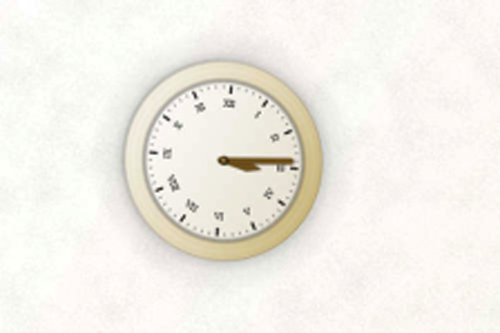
3:14
